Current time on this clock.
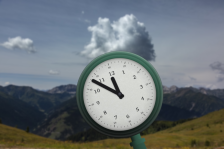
11:53
